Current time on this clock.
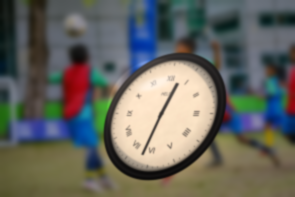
12:32
